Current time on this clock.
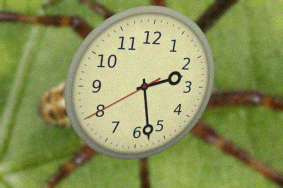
2:27:40
